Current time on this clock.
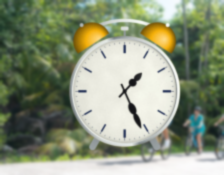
1:26
